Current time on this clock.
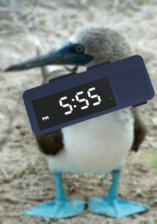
5:55
